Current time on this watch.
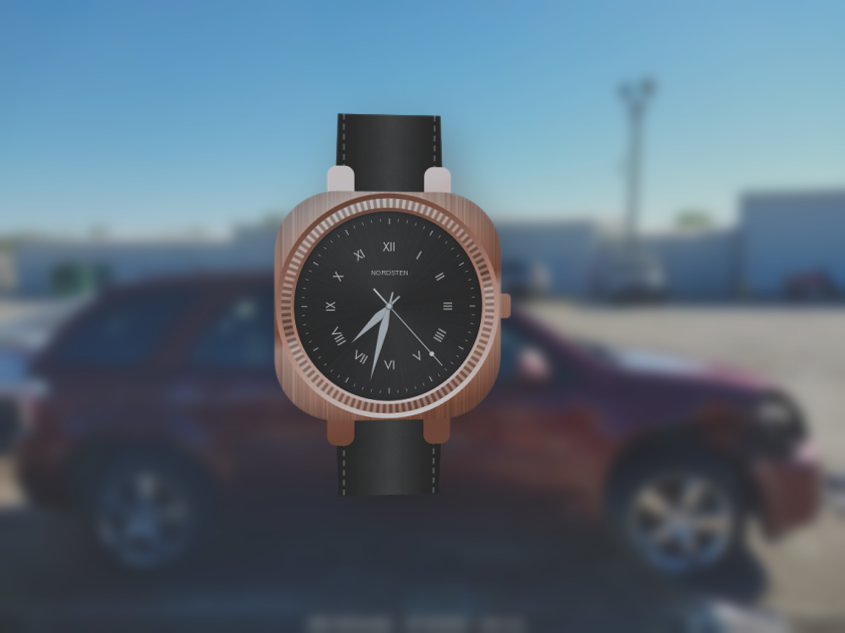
7:32:23
